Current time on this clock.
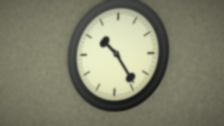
10:24
